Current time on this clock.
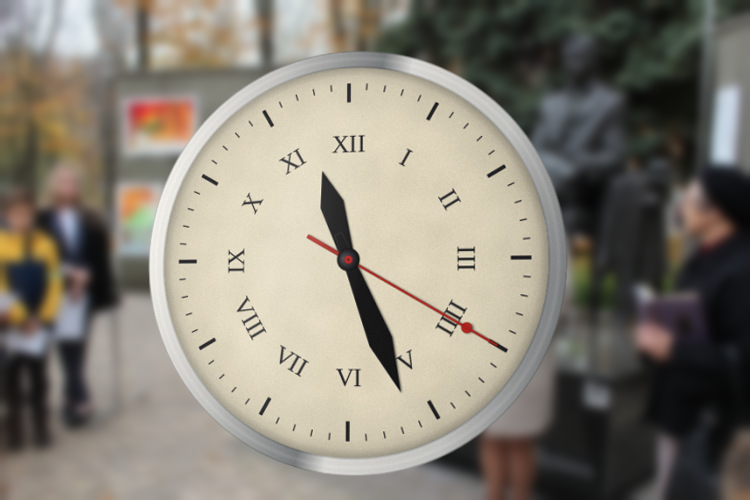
11:26:20
